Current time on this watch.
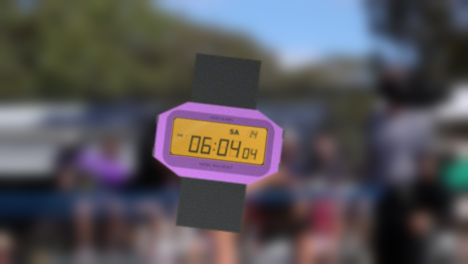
6:04:04
